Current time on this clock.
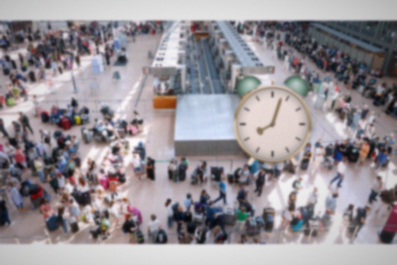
8:03
